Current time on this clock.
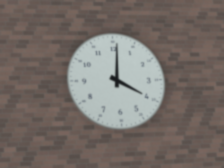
4:01
